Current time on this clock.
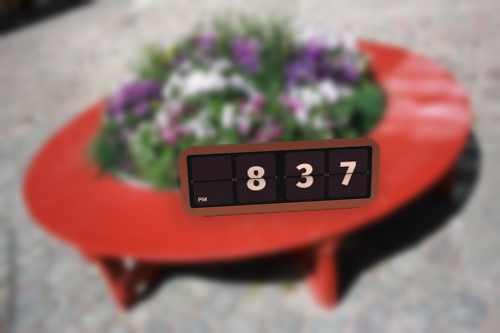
8:37
